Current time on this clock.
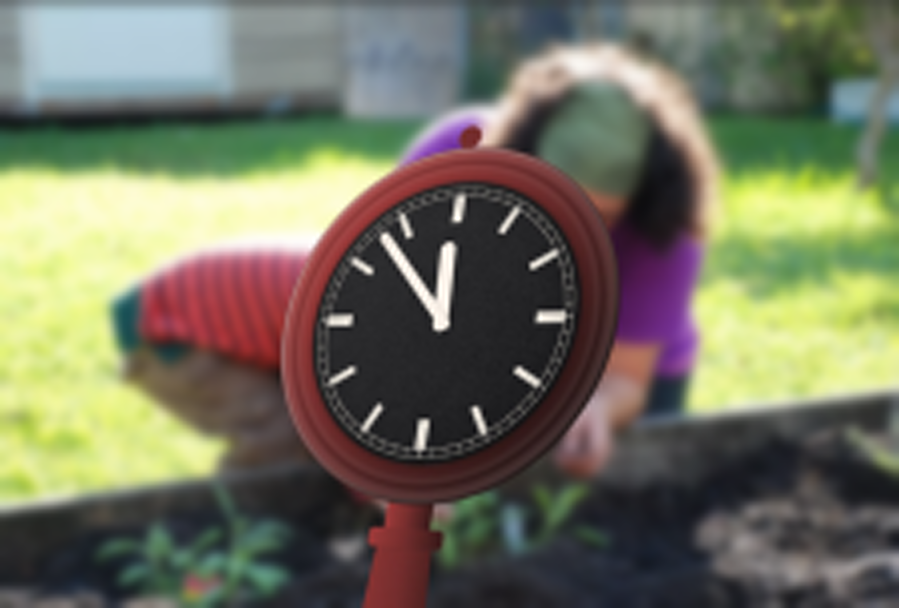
11:53
